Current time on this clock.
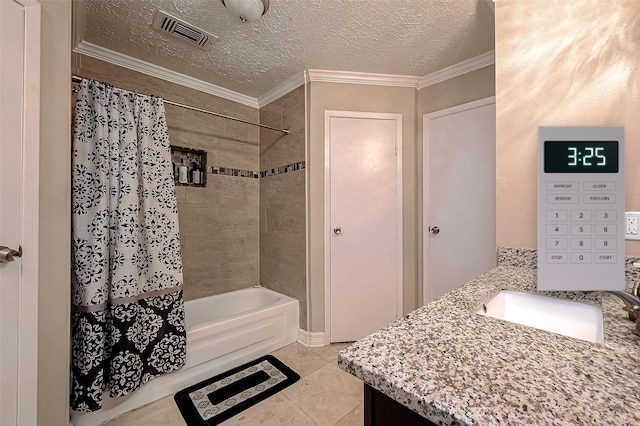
3:25
